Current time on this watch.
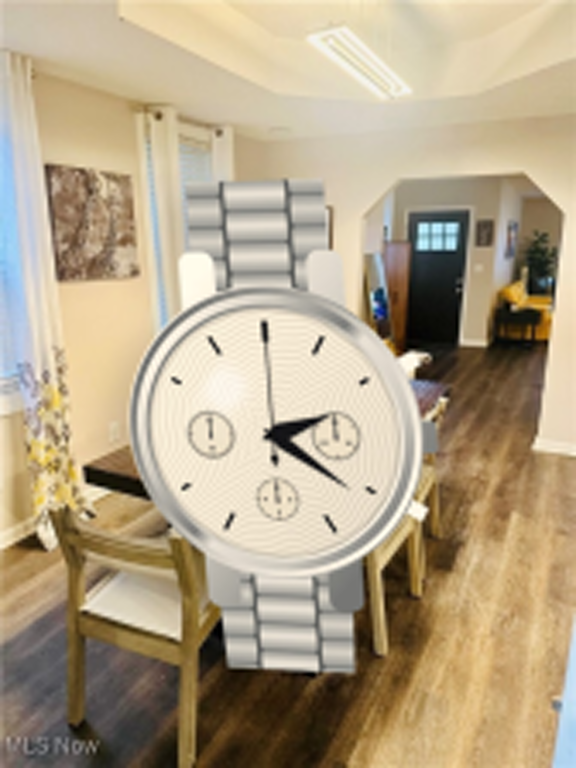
2:21
